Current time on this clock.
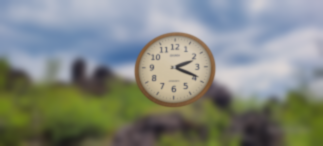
2:19
